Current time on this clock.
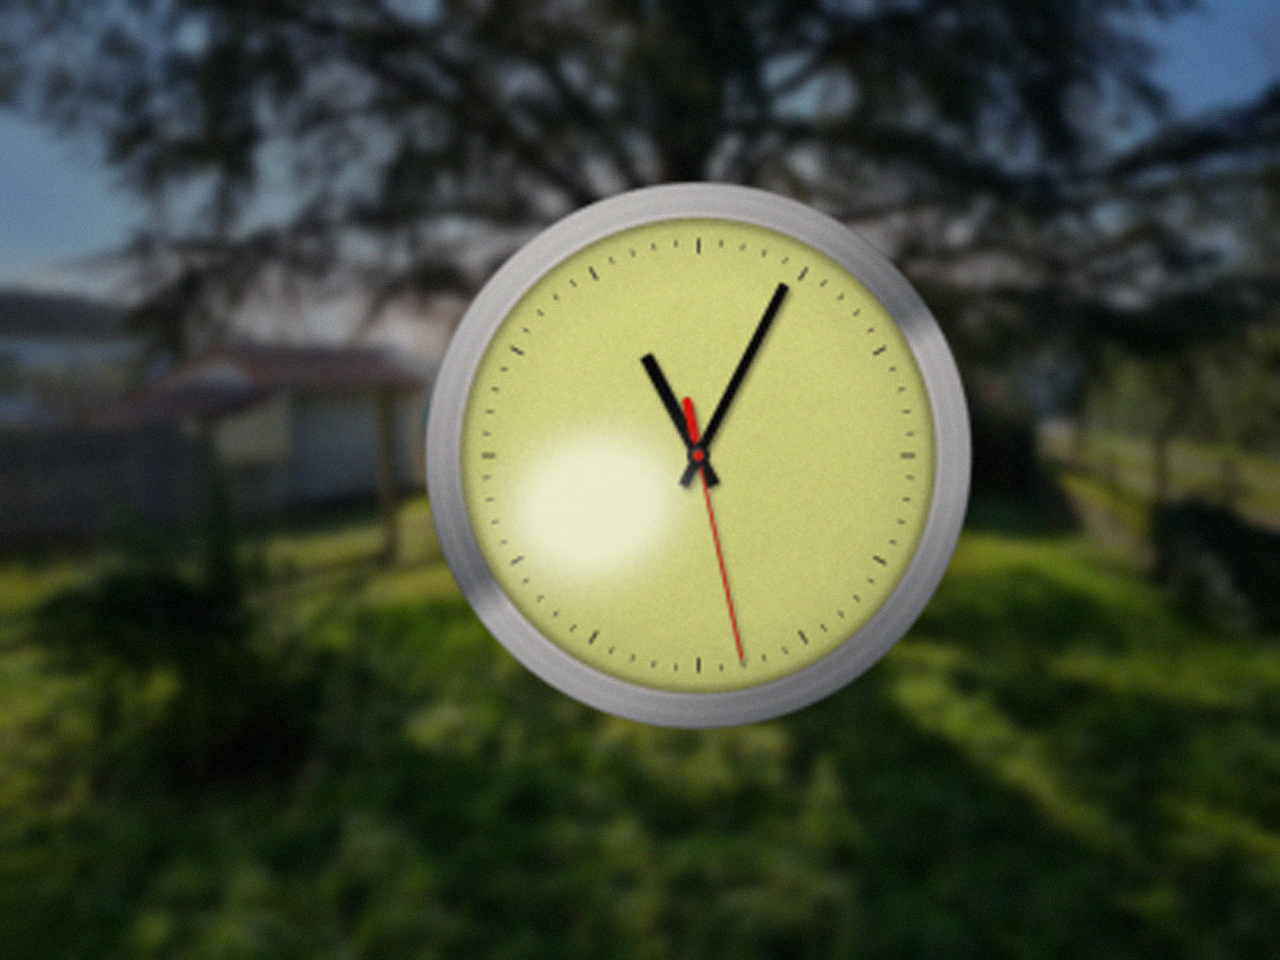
11:04:28
